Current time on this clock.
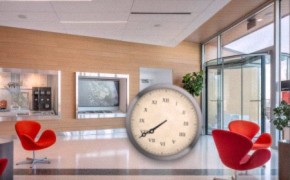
7:39
